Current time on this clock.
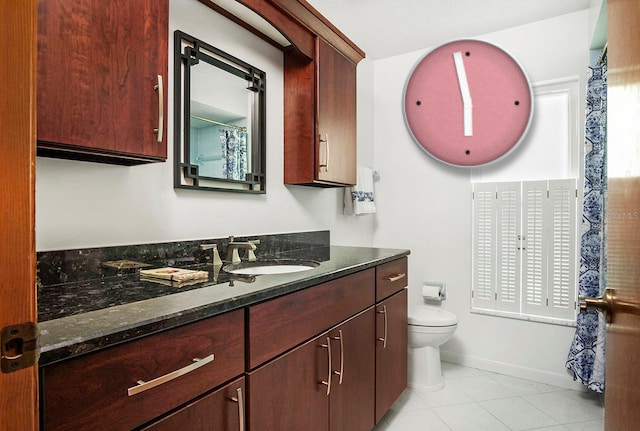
5:58
